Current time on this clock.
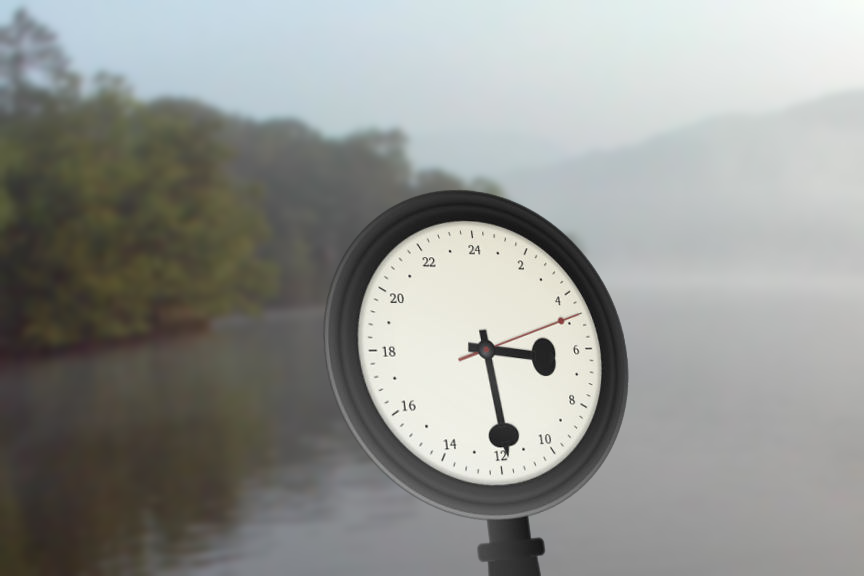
6:29:12
